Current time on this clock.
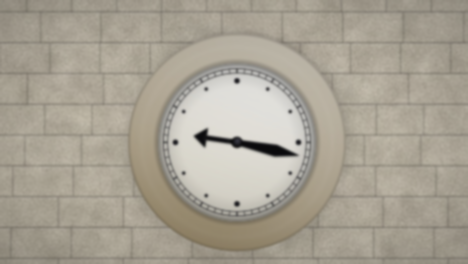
9:17
